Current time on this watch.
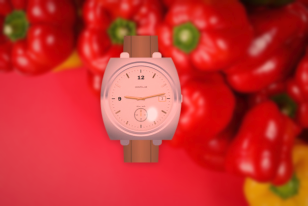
9:13
